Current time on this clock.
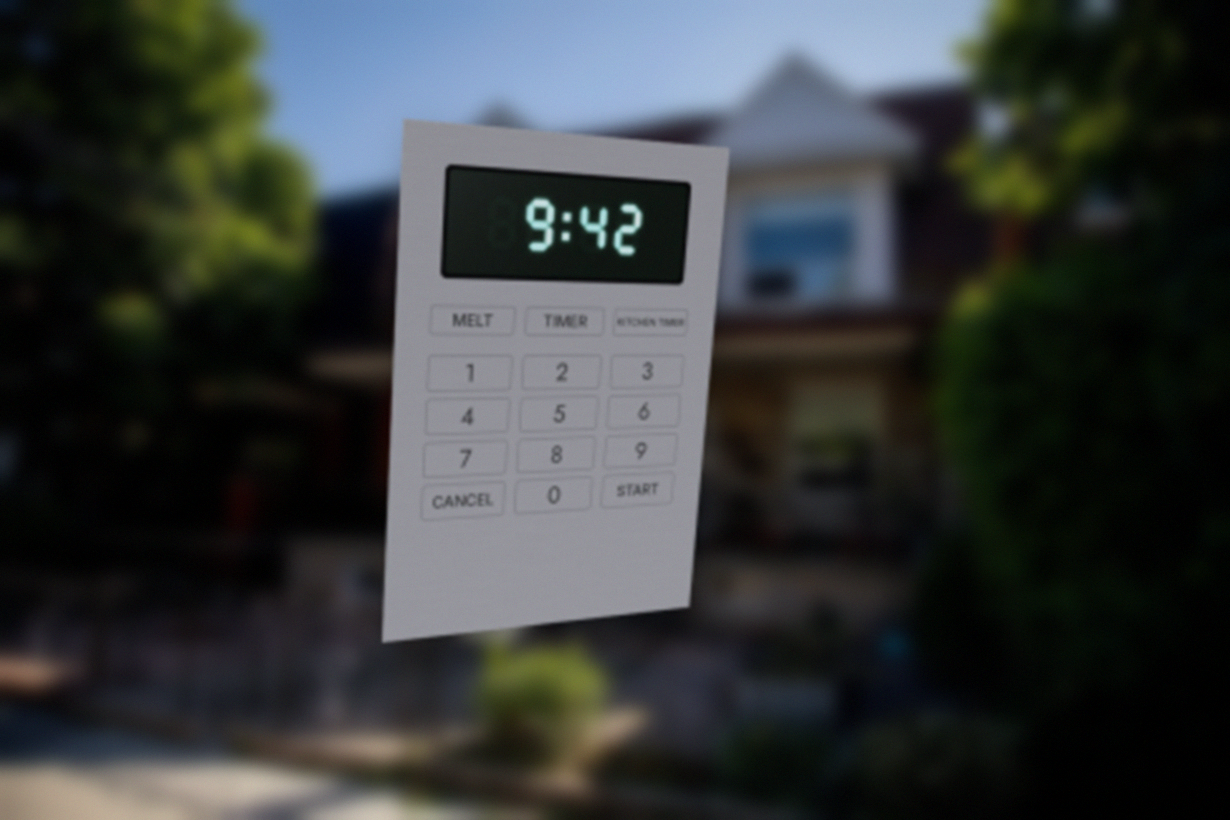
9:42
